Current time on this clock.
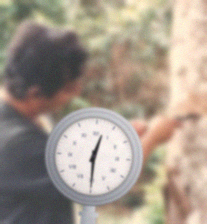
12:30
